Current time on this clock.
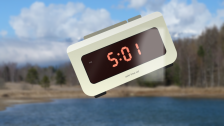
5:01
